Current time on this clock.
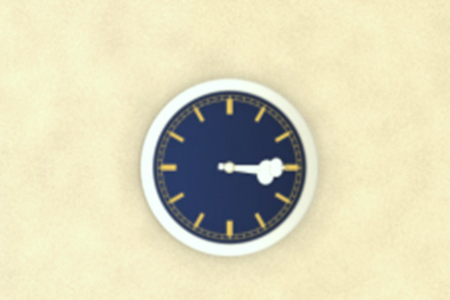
3:15
